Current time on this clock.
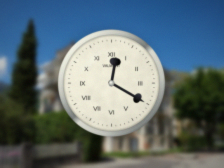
12:20
